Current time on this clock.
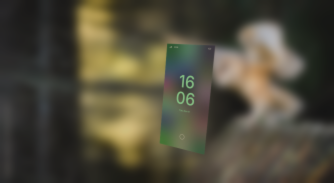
16:06
